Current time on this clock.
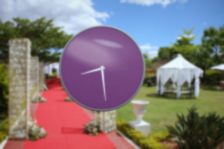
8:29
